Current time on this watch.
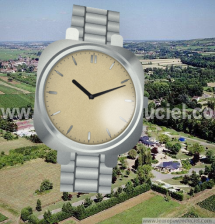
10:11
